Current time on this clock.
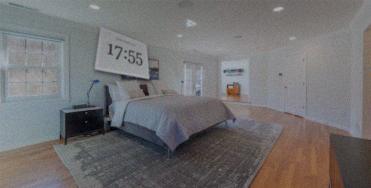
17:55
